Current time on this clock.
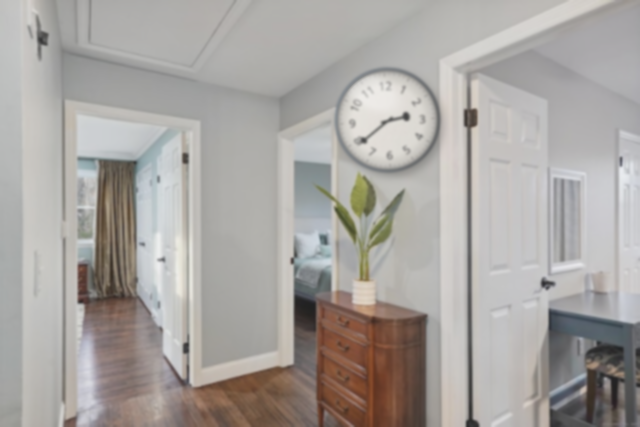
2:39
